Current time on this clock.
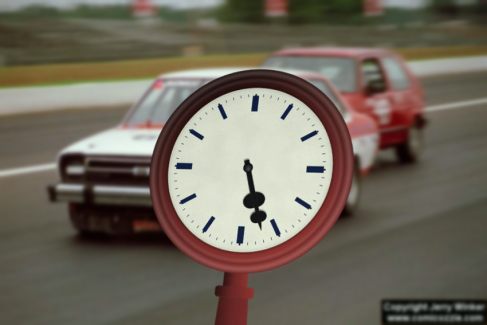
5:27
